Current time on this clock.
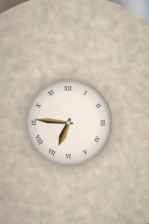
6:46
